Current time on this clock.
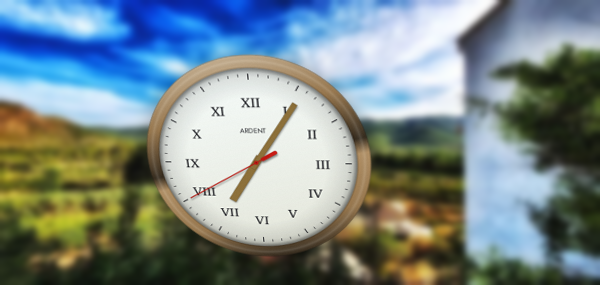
7:05:40
